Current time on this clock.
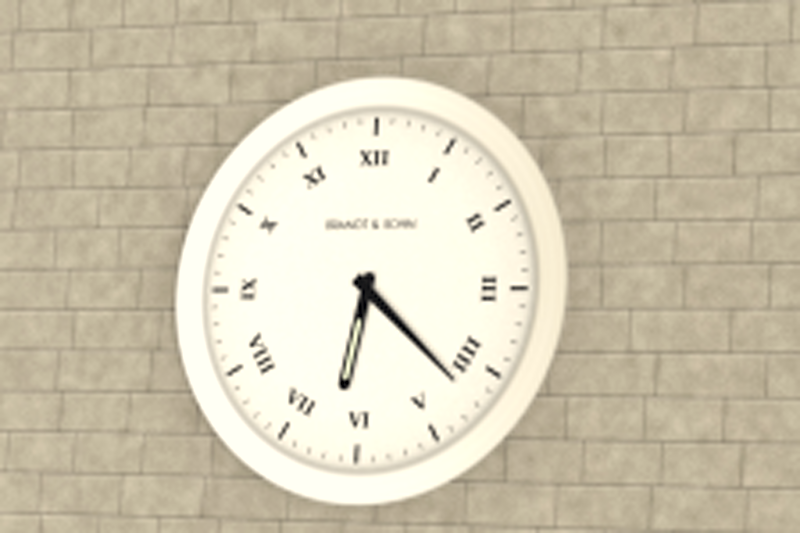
6:22
